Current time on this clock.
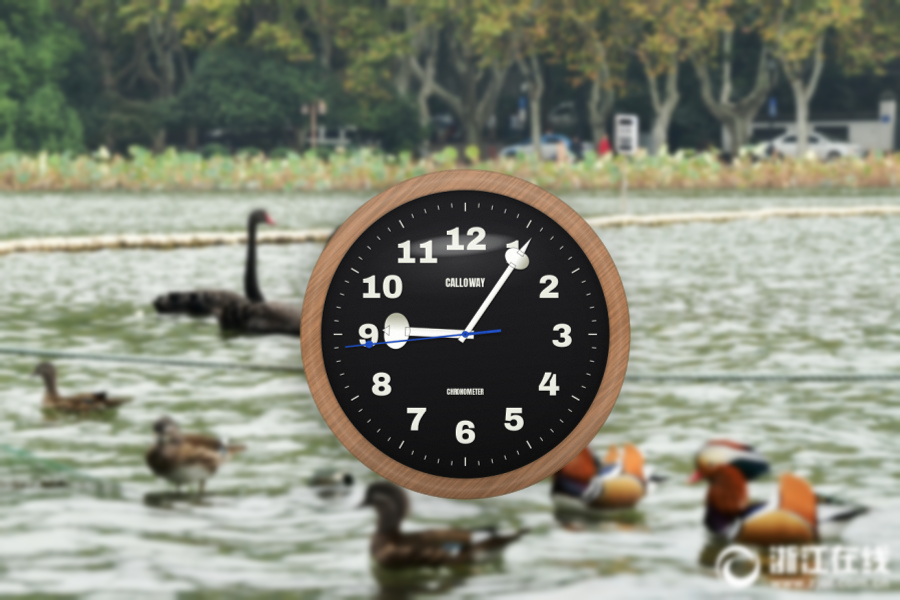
9:05:44
